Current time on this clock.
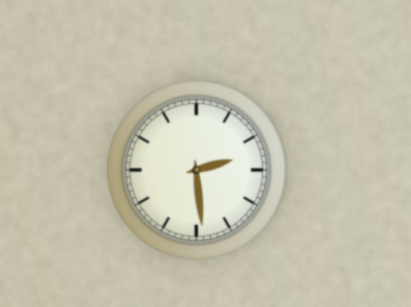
2:29
